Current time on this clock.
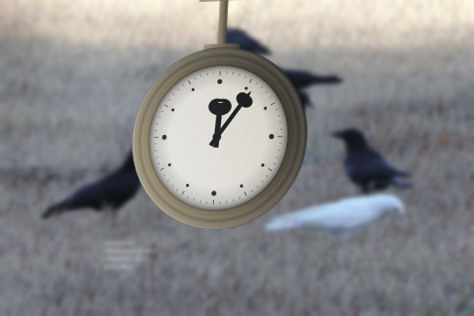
12:06
